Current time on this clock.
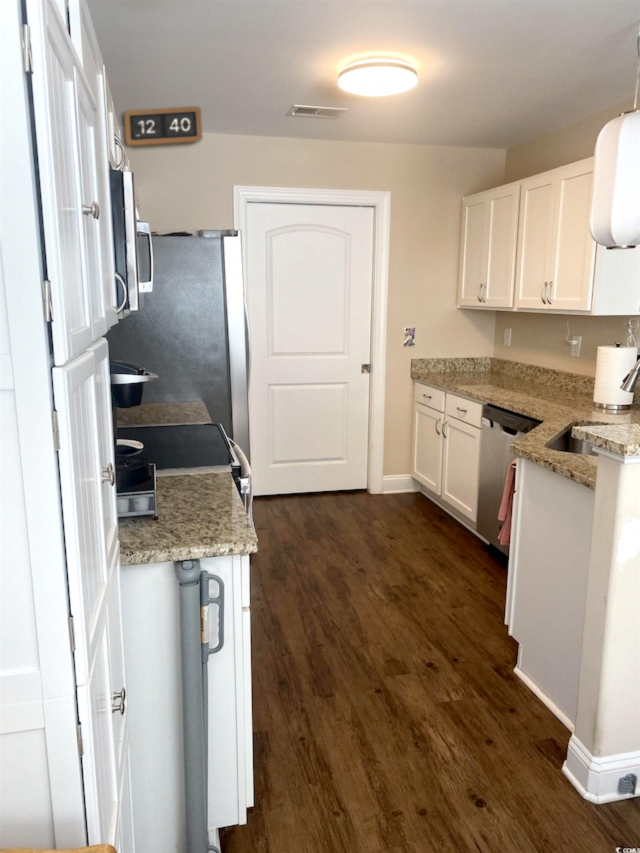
12:40
